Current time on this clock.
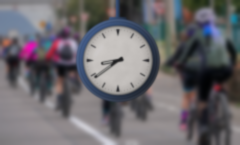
8:39
